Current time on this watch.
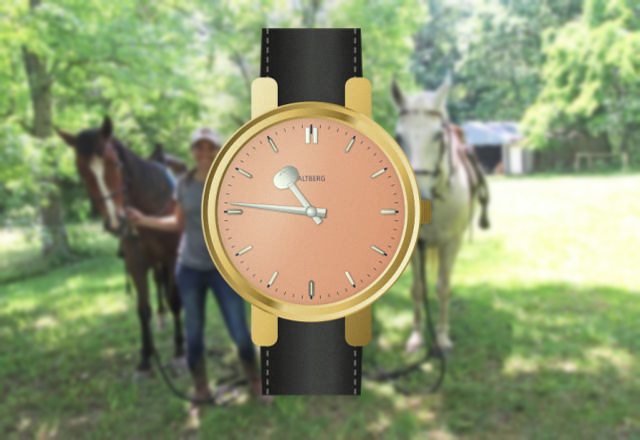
10:46
